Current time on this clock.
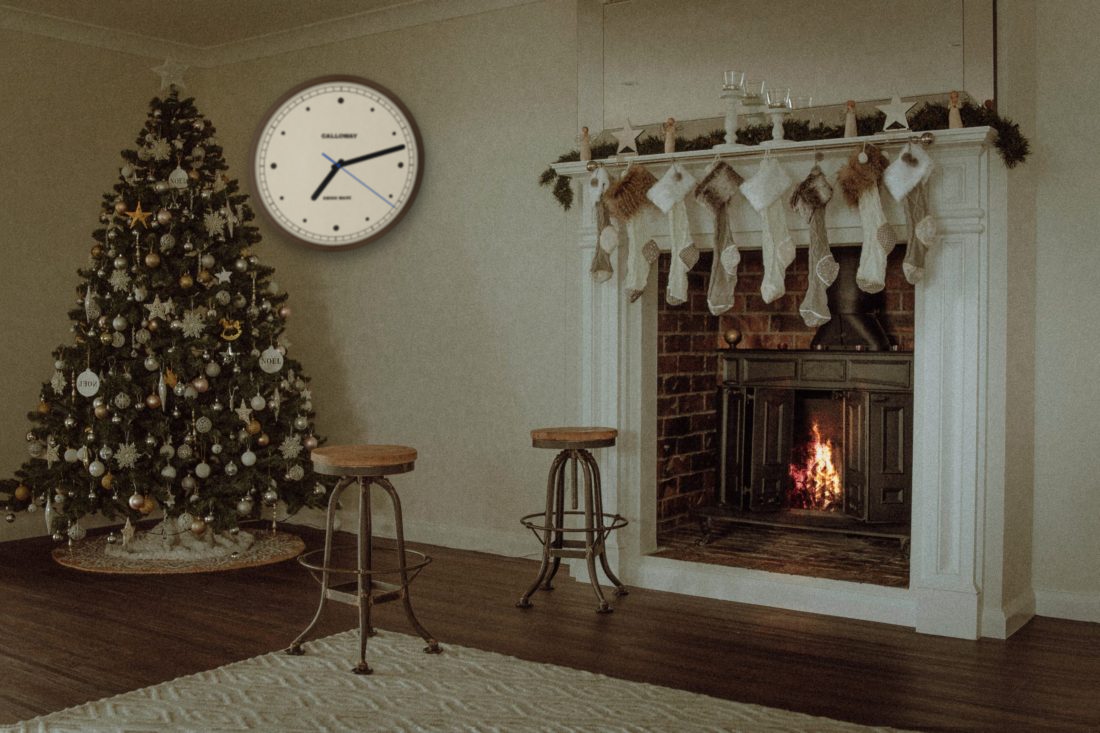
7:12:21
